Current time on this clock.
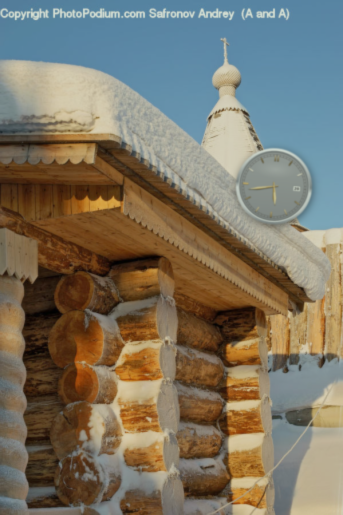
5:43
